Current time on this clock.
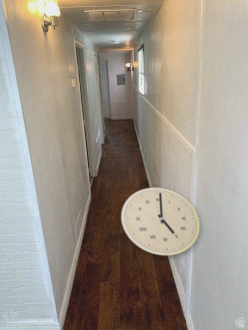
5:01
